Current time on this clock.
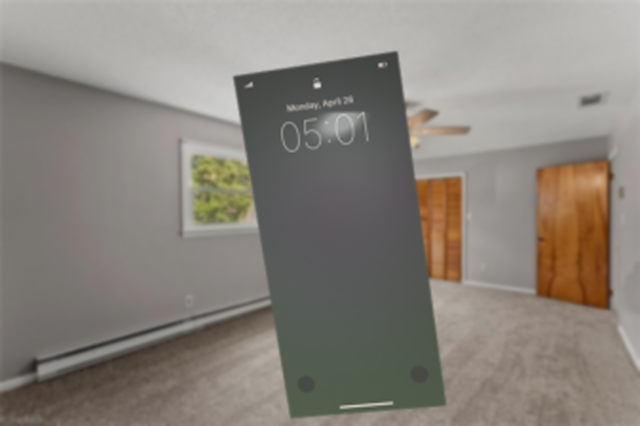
5:01
